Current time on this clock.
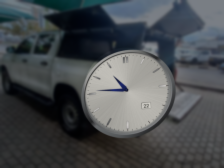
10:46
